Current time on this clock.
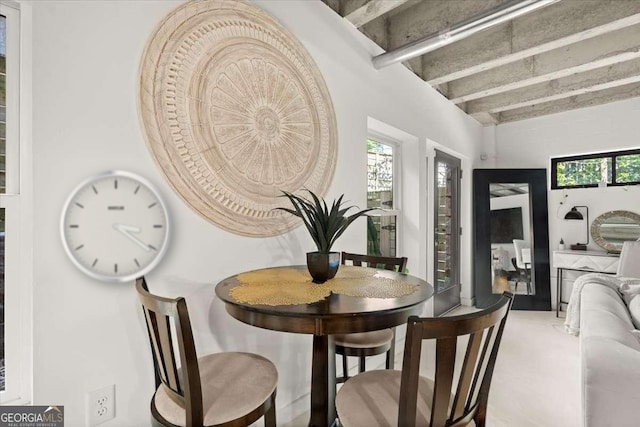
3:21
